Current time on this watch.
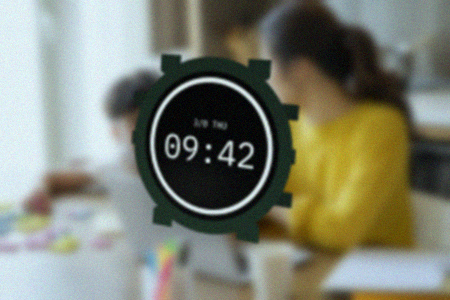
9:42
